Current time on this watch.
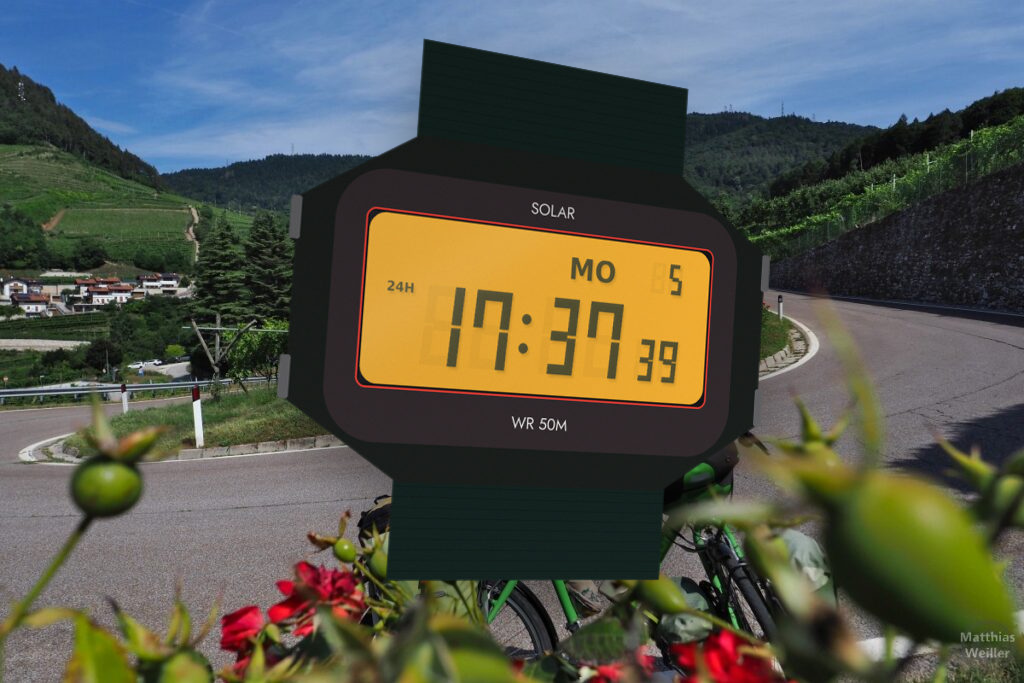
17:37:39
